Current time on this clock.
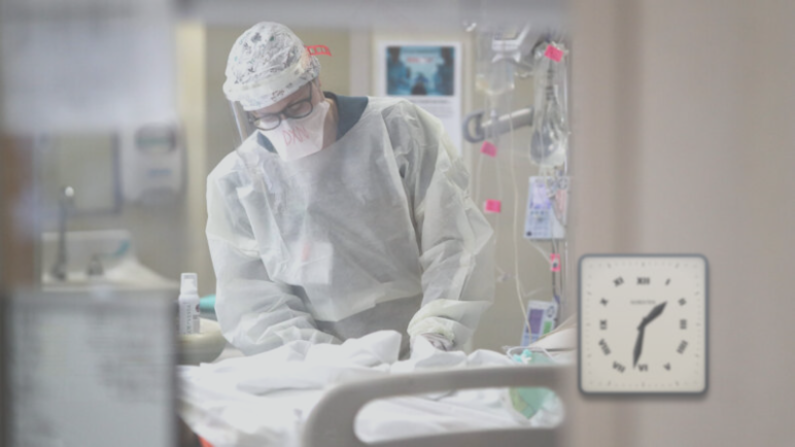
1:32
